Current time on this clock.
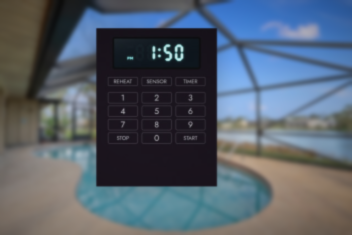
1:50
